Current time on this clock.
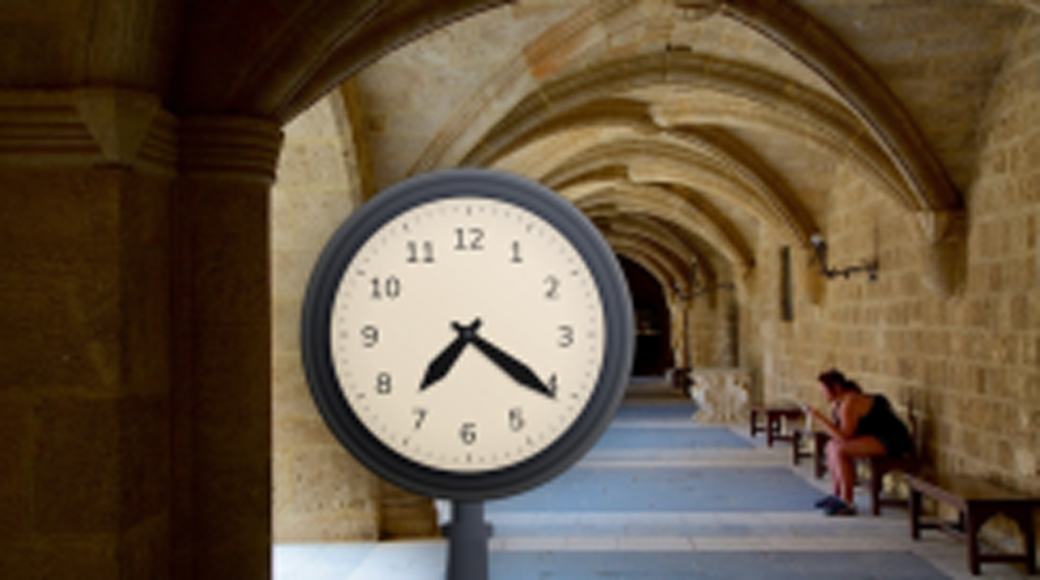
7:21
